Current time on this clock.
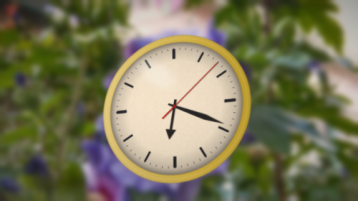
6:19:08
